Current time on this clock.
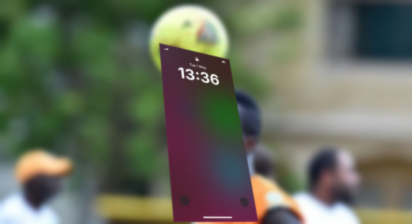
13:36
